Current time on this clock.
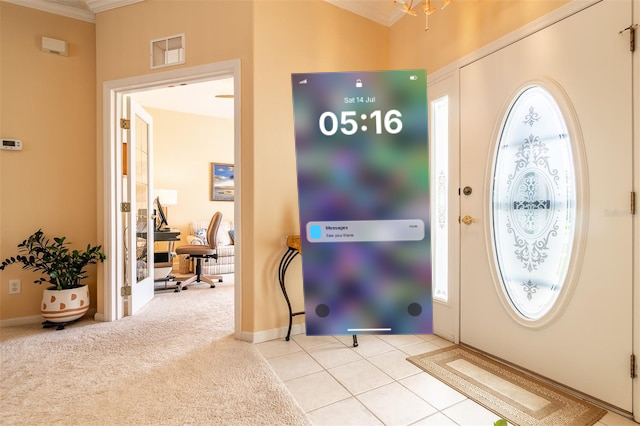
5:16
